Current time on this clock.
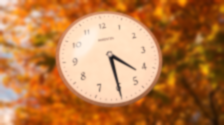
4:30
